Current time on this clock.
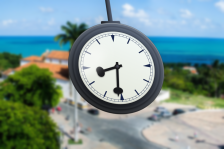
8:31
